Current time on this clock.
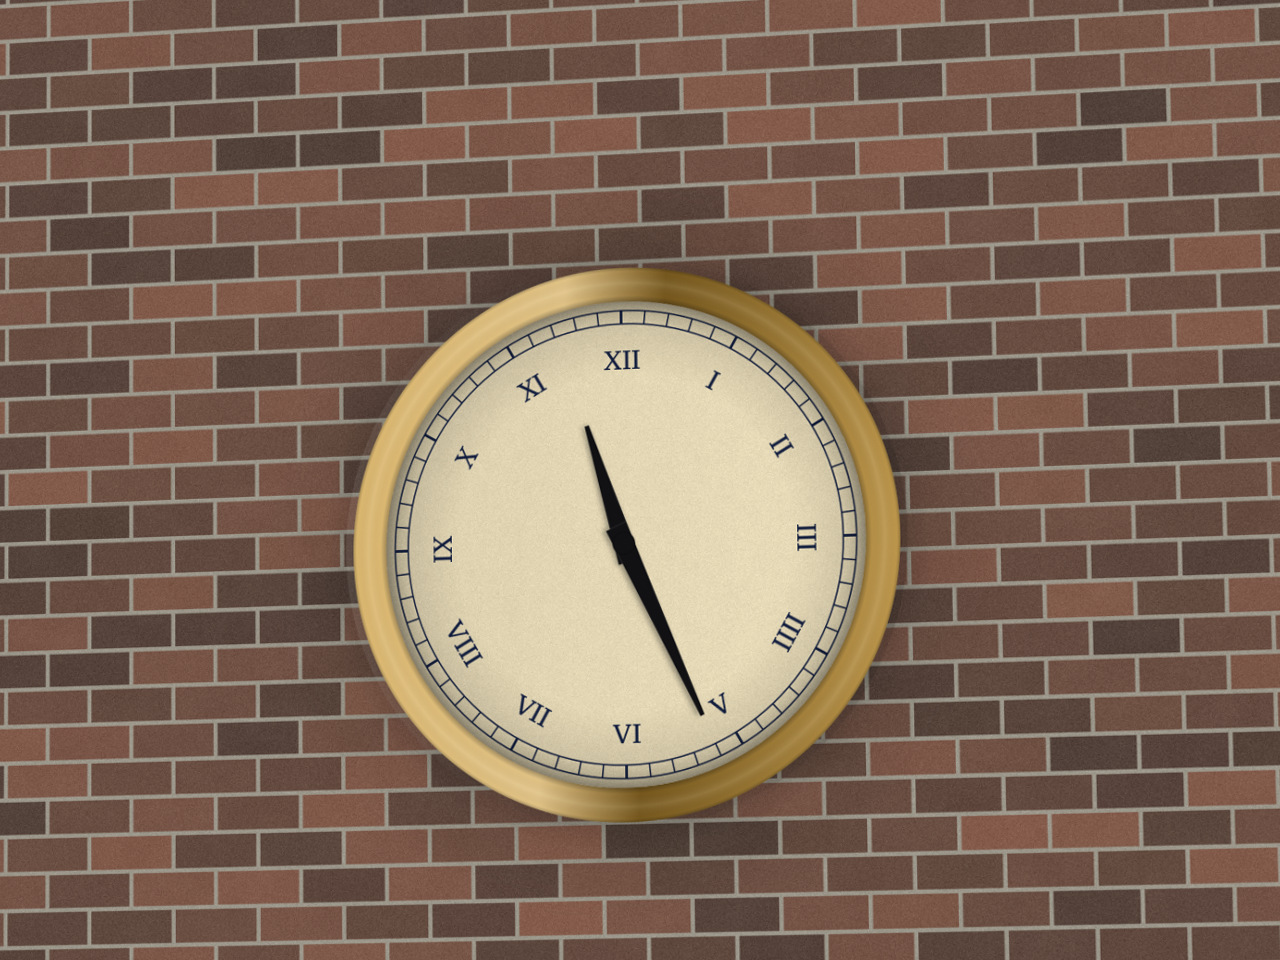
11:26
